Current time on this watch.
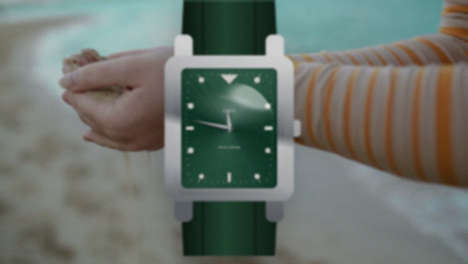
11:47
